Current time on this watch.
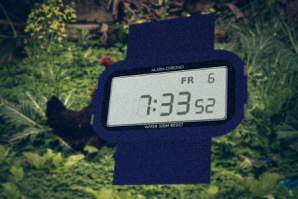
7:33:52
